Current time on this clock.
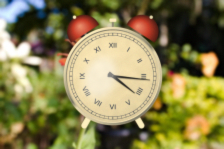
4:16
